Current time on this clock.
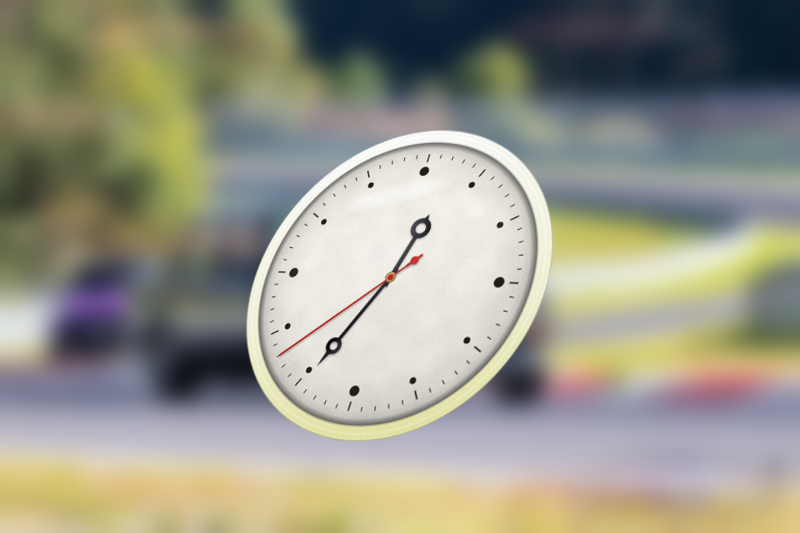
12:34:38
